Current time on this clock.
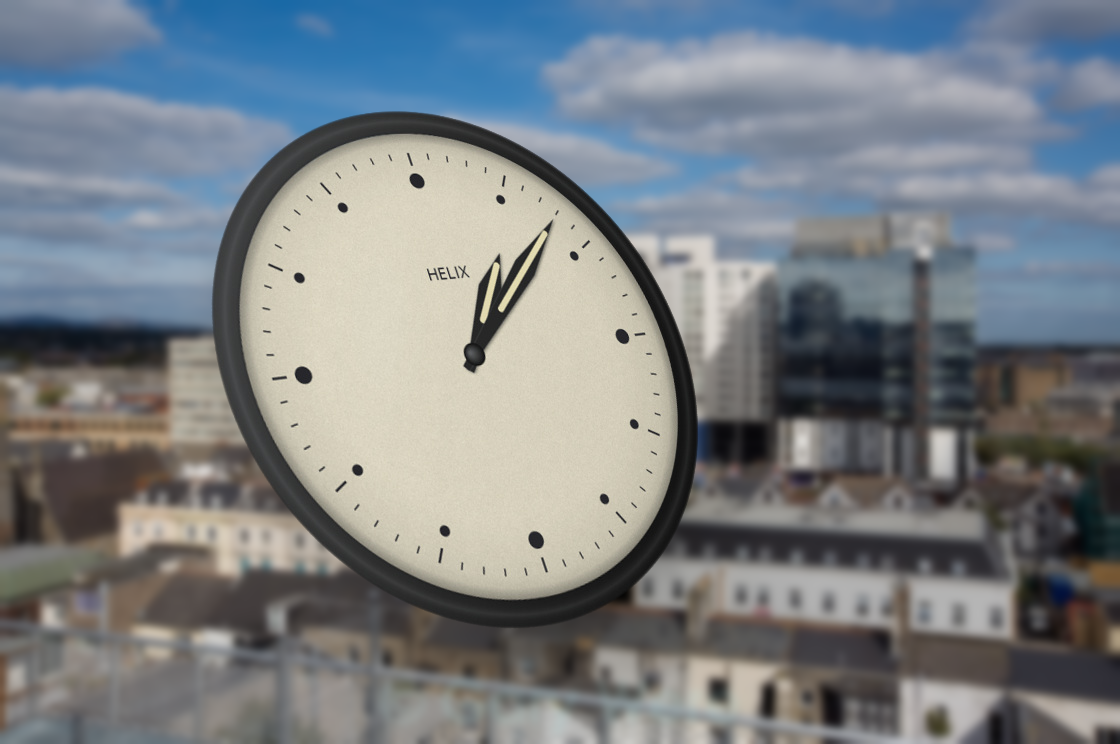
1:08
